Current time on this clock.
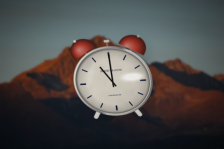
11:00
